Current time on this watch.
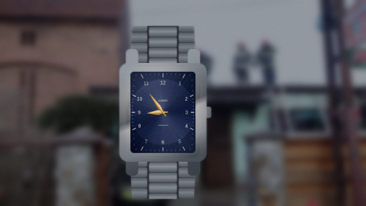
8:54
